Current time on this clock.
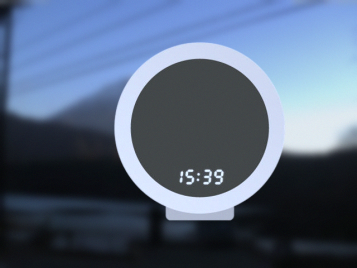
15:39
